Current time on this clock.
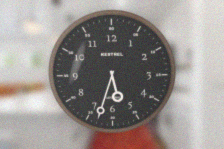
5:33
